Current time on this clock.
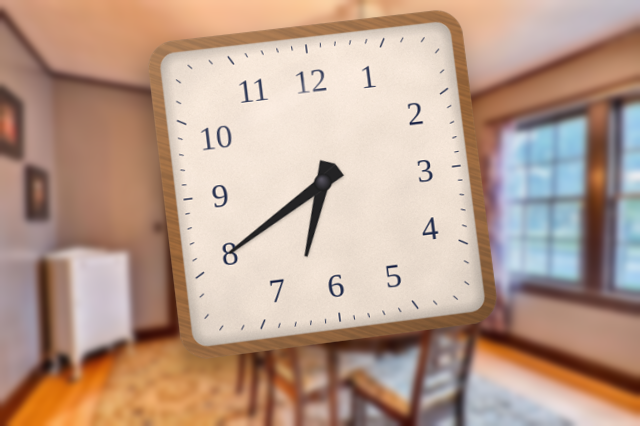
6:40
